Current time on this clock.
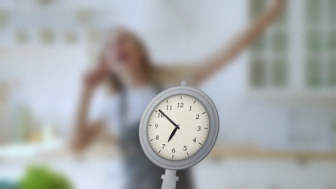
6:51
